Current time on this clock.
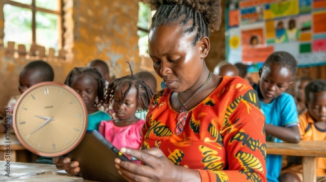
9:40
